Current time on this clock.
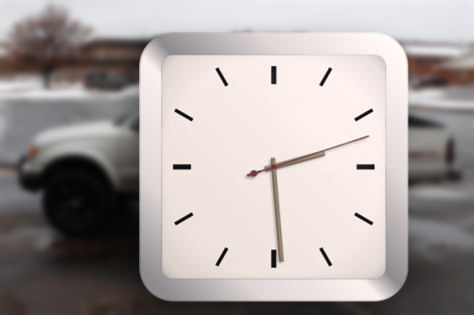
2:29:12
